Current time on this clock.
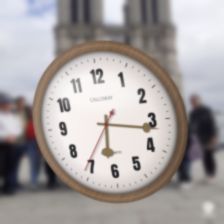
6:16:36
